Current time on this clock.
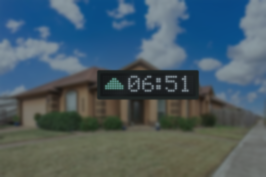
6:51
